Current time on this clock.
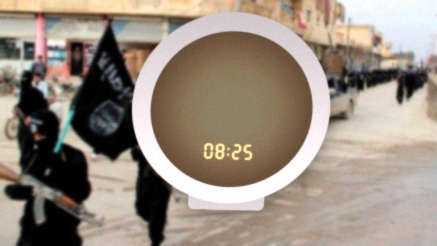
8:25
